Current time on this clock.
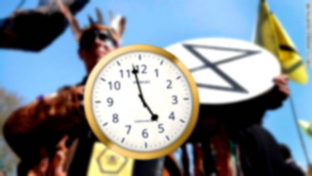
4:58
